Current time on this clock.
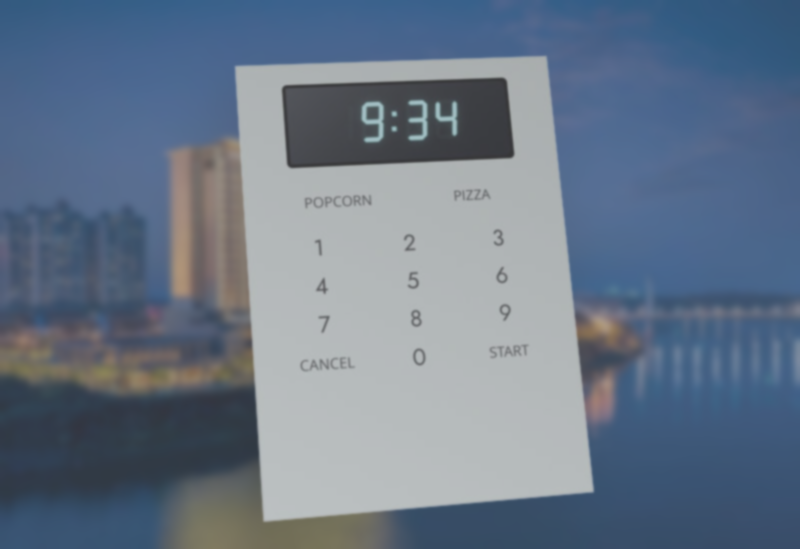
9:34
